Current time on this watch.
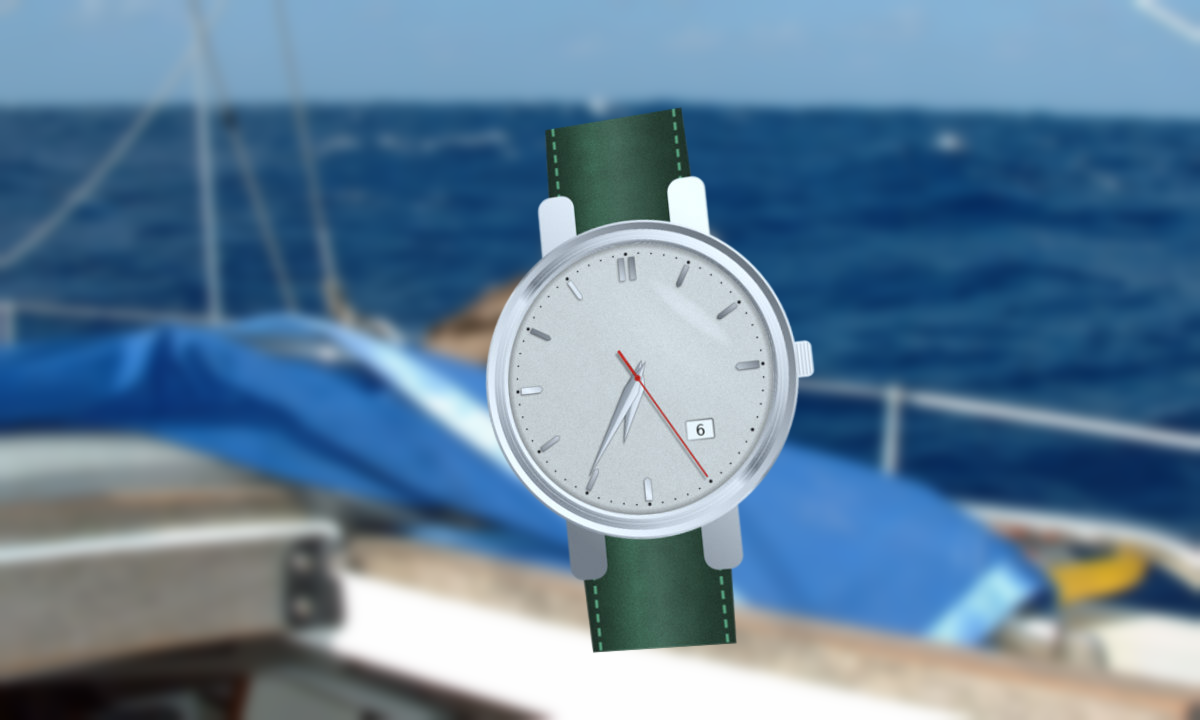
6:35:25
